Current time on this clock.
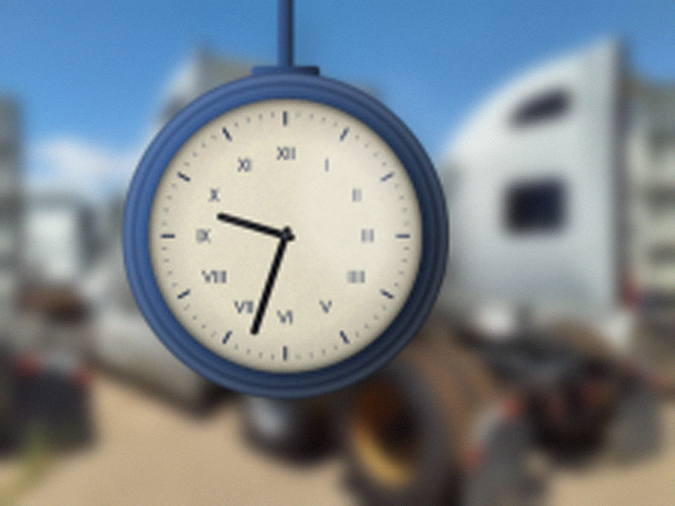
9:33
